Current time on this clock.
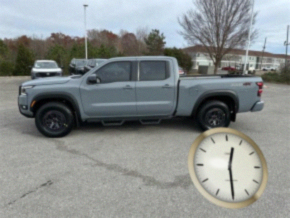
12:30
